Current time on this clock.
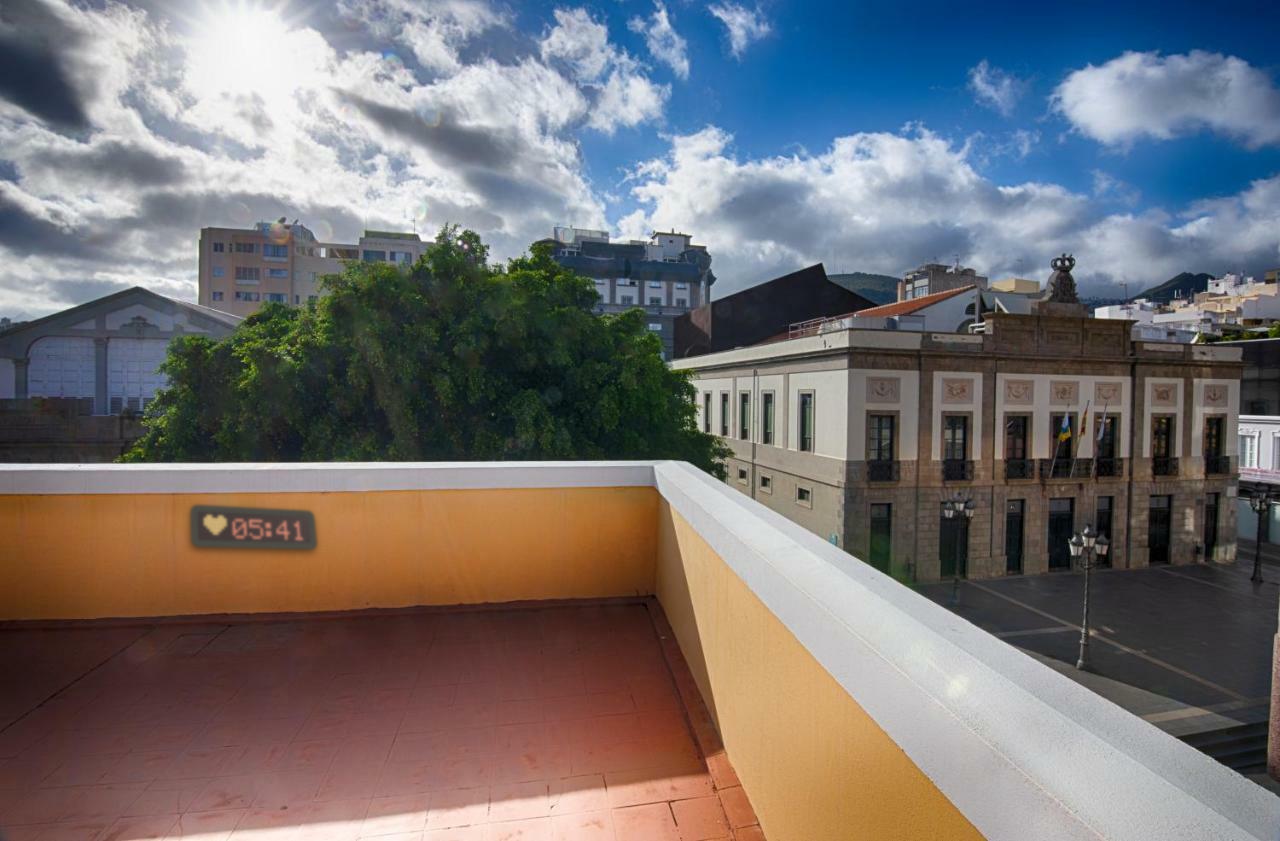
5:41
